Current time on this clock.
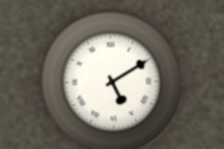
5:10
